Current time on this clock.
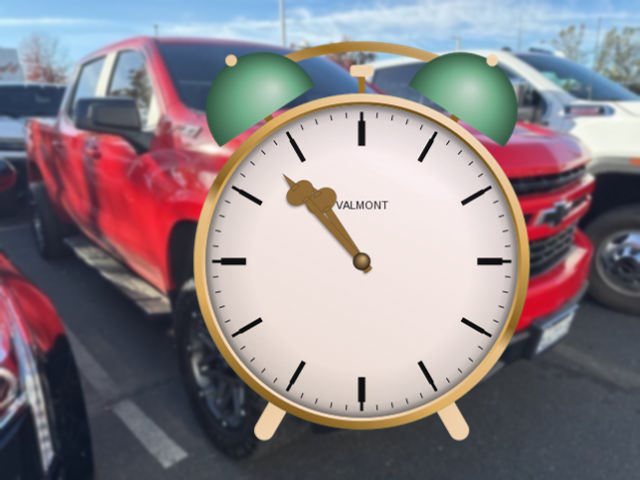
10:53
